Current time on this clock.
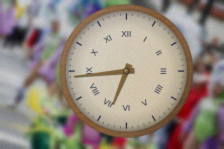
6:44
